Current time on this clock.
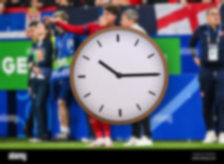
10:15
